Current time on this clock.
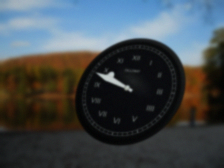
9:48
